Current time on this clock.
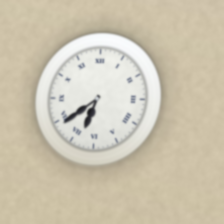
6:39
